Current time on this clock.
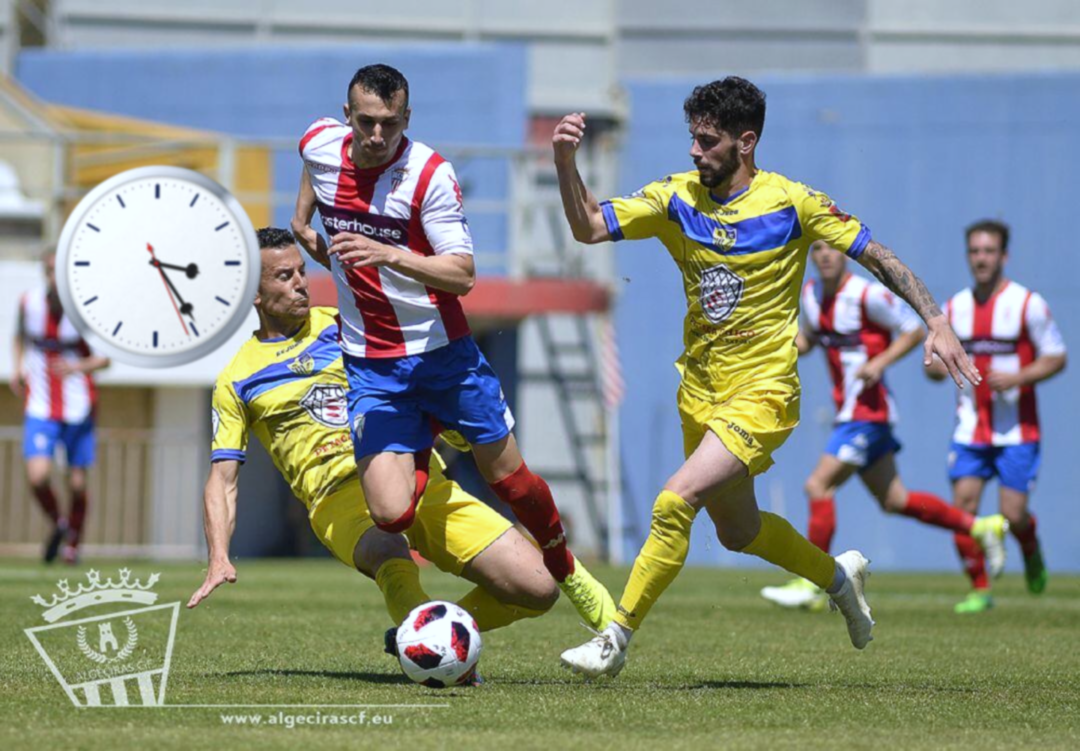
3:24:26
